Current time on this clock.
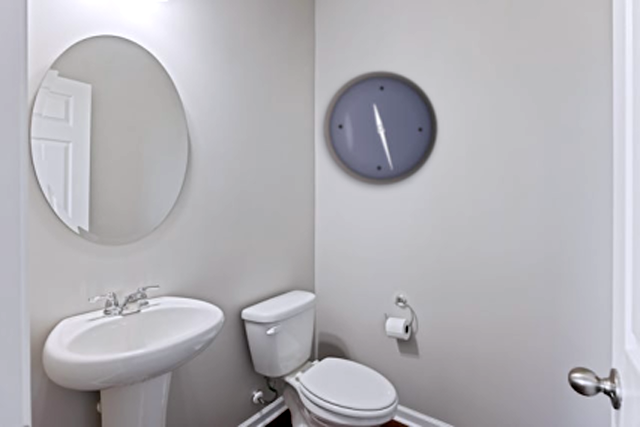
11:27
